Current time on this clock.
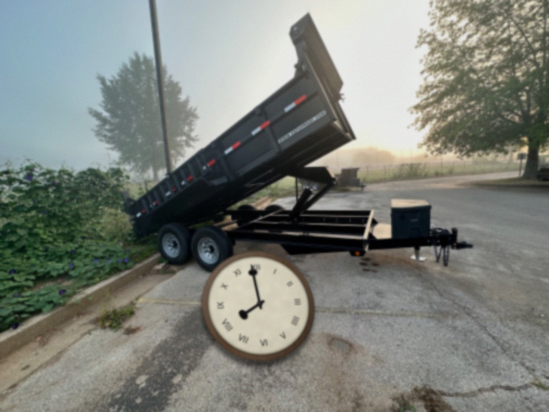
7:59
